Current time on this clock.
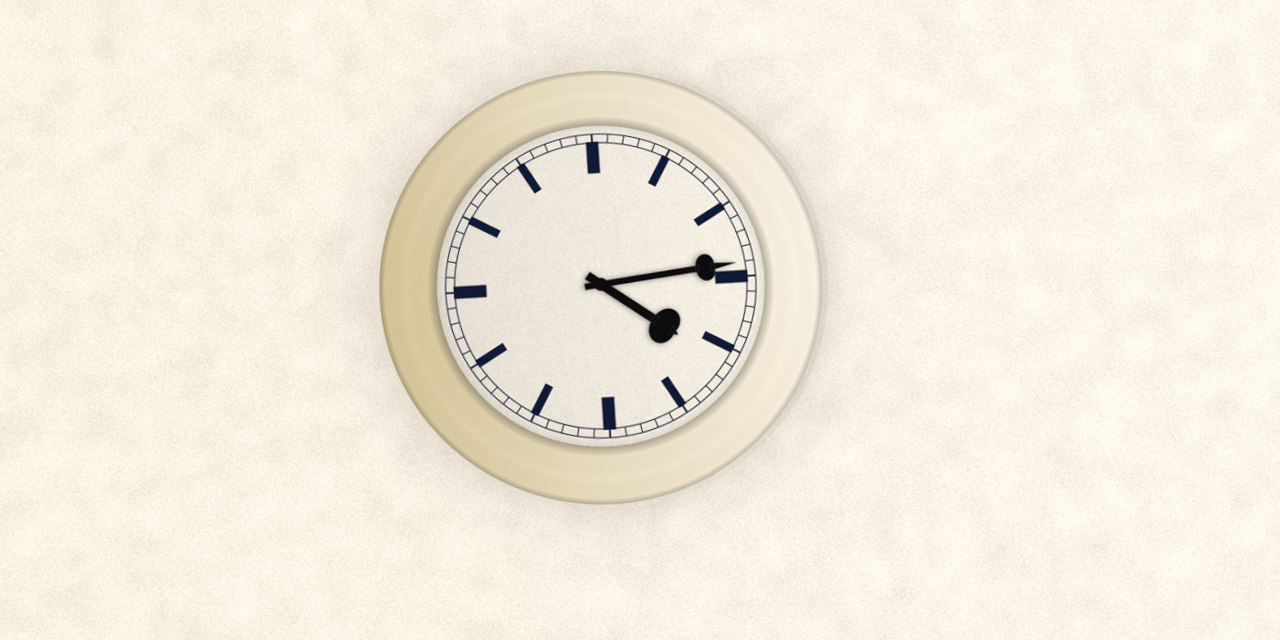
4:14
